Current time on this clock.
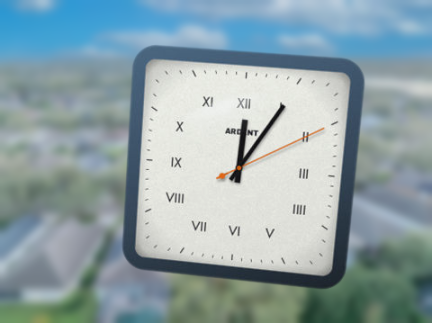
12:05:10
